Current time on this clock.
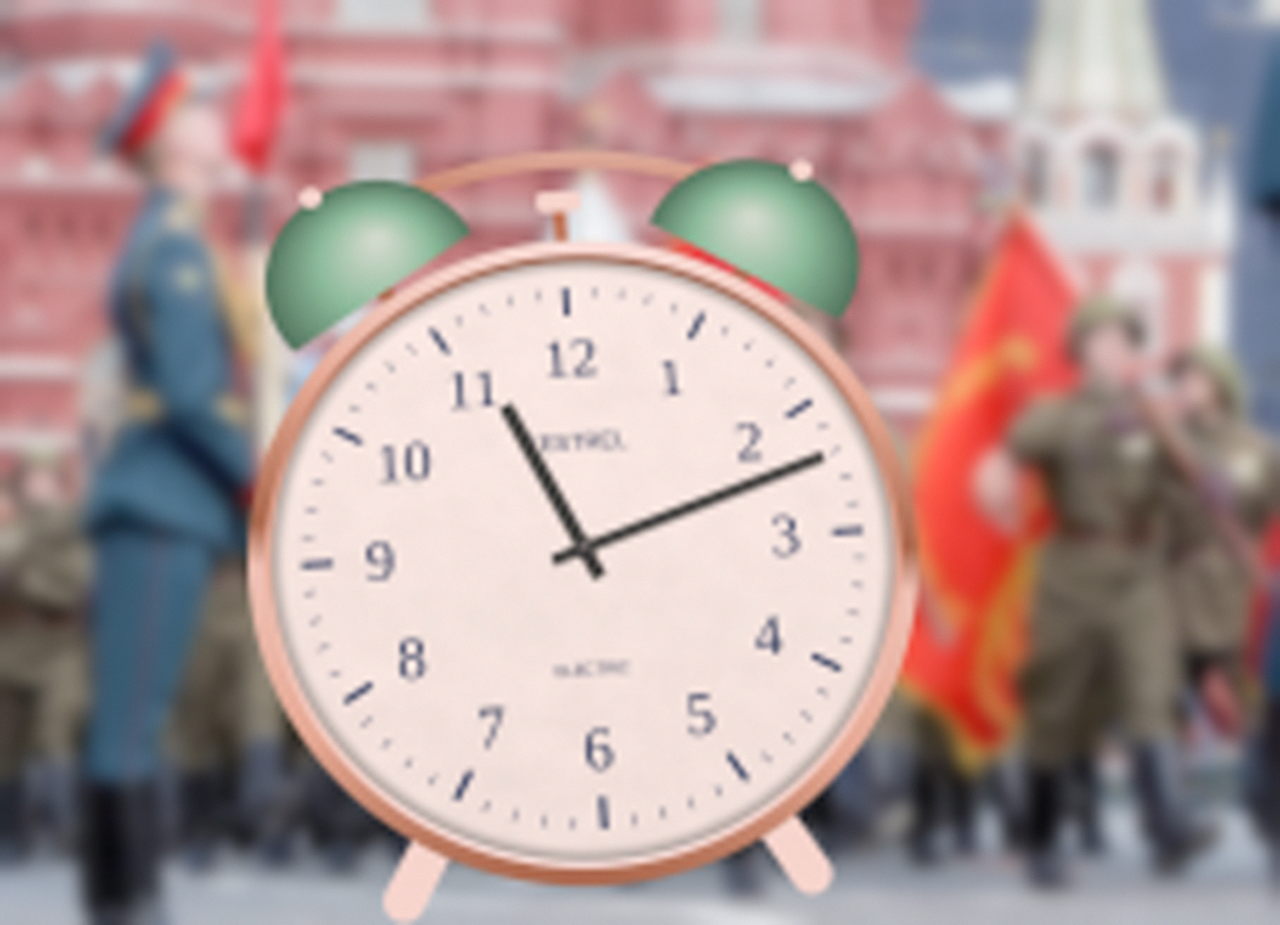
11:12
